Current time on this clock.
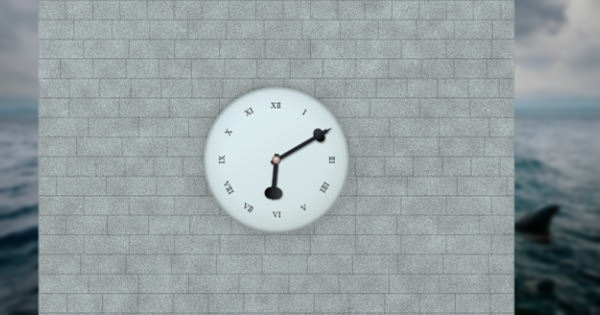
6:10
